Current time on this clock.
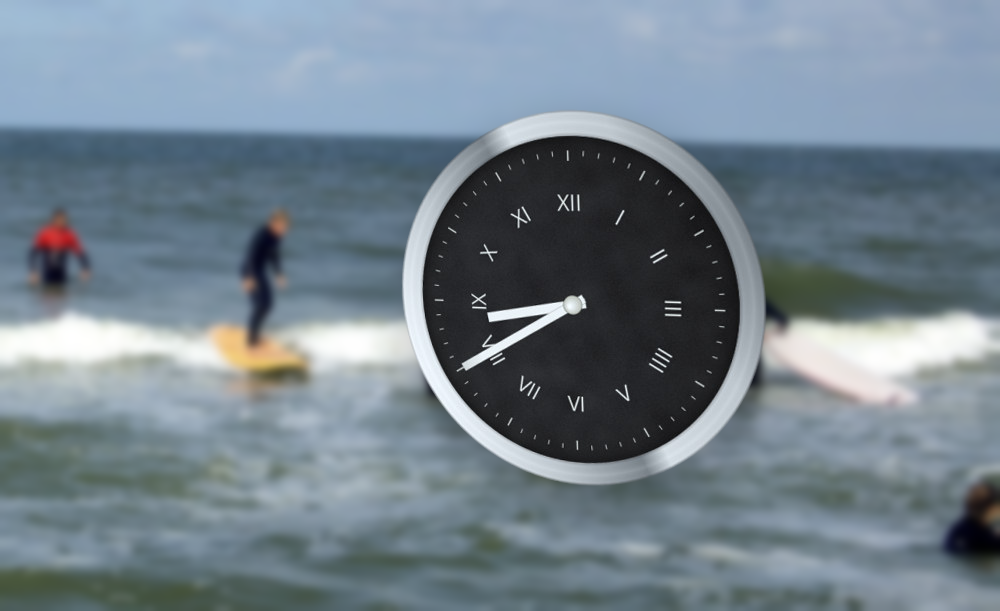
8:40
